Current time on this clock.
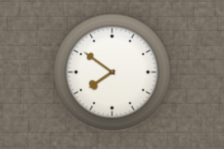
7:51
